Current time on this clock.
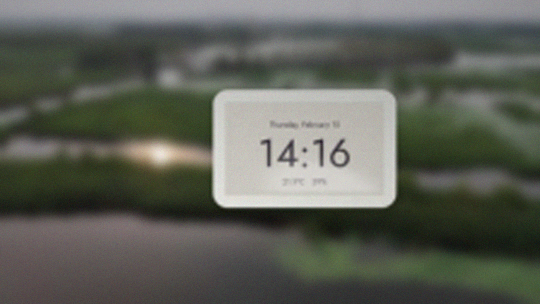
14:16
